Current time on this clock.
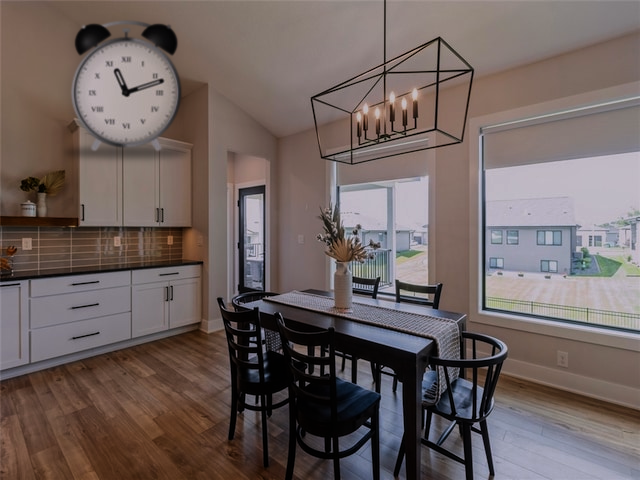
11:12
